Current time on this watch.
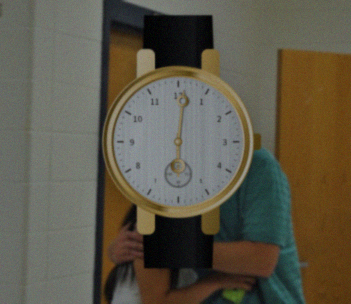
6:01
